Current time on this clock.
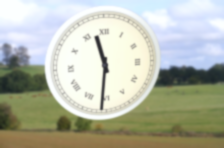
11:31
